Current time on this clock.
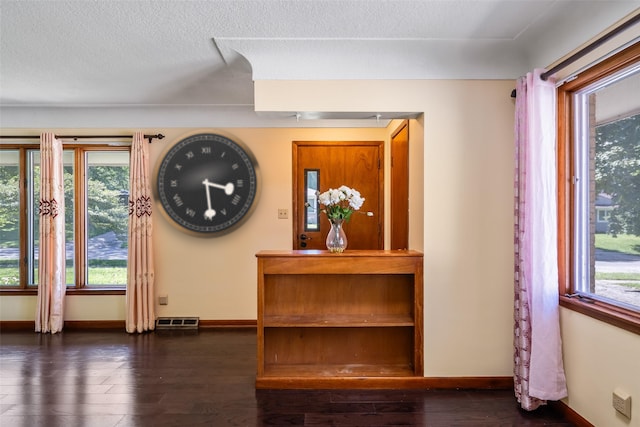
3:29
